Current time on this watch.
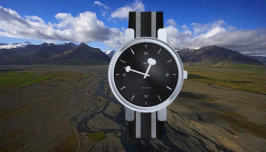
12:48
